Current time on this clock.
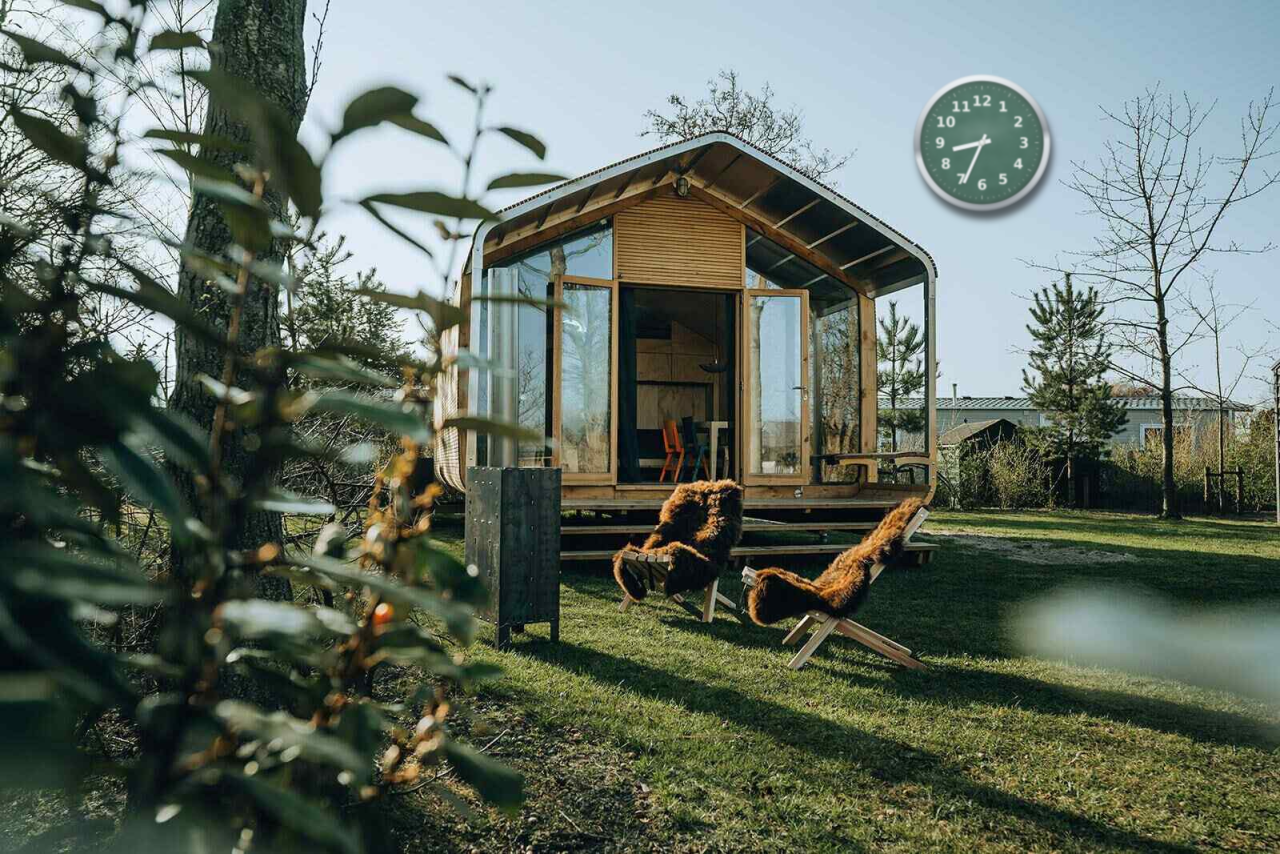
8:34
